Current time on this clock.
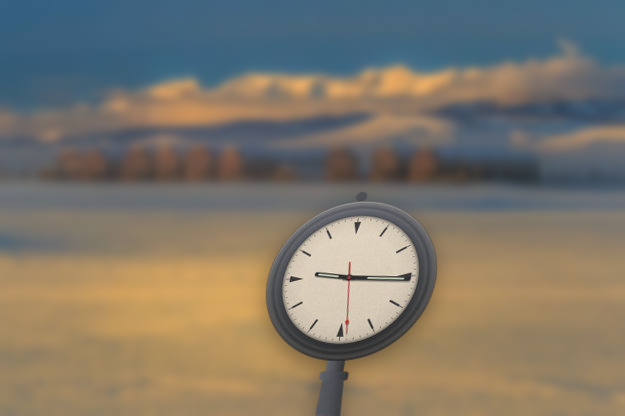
9:15:29
